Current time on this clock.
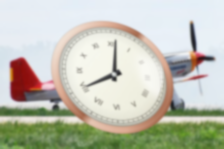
8:01
